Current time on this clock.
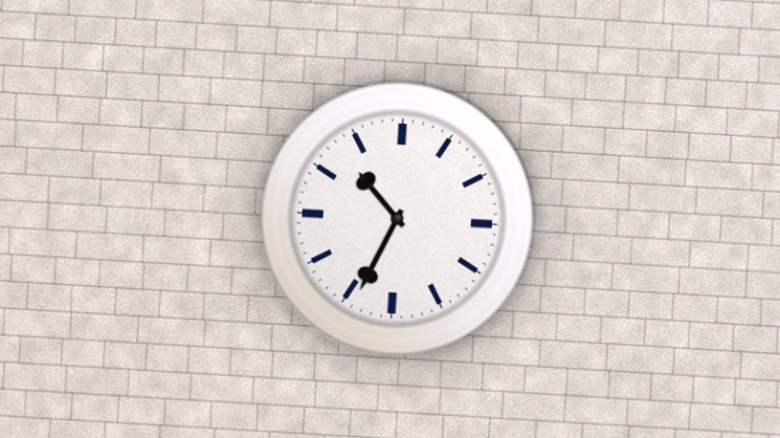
10:34
